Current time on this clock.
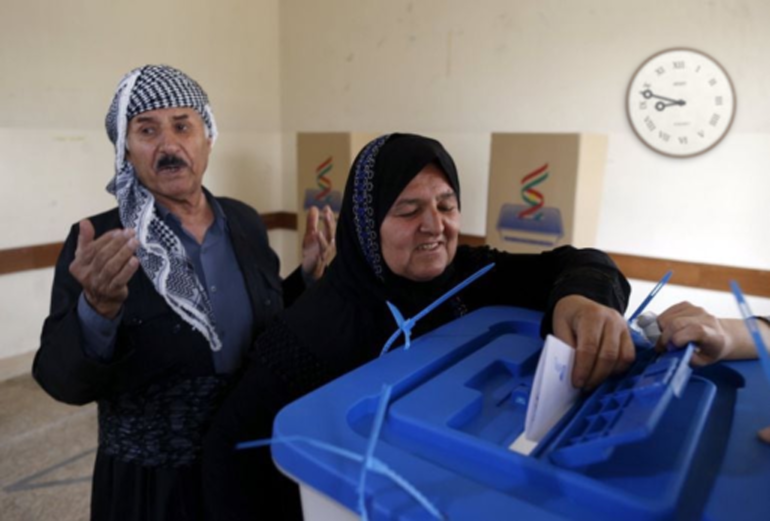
8:48
